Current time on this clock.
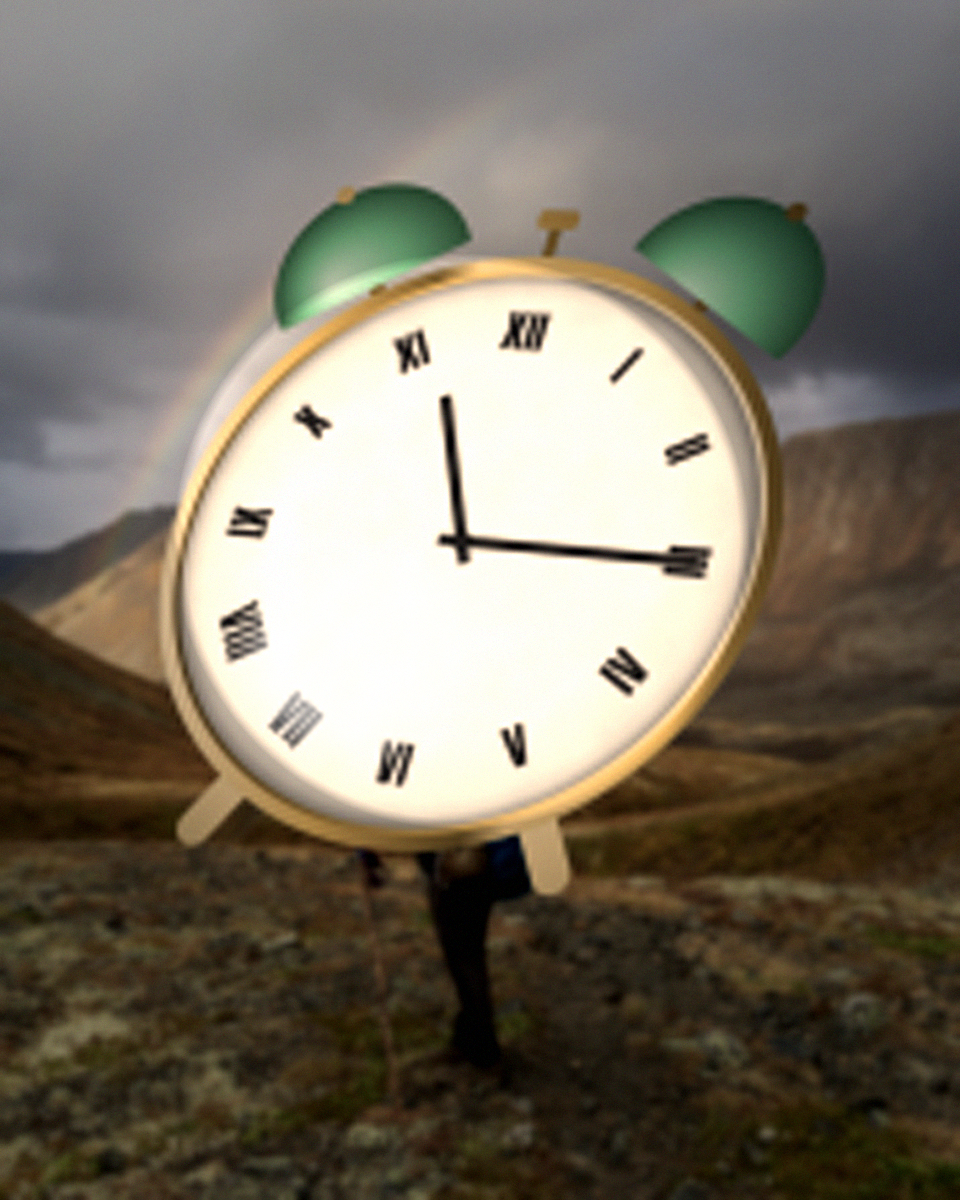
11:15
